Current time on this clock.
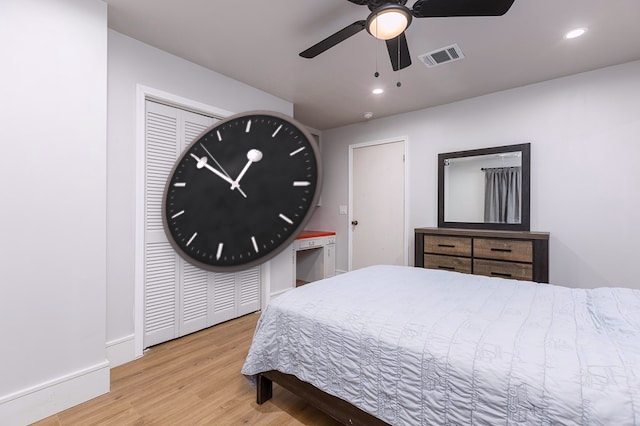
12:49:52
